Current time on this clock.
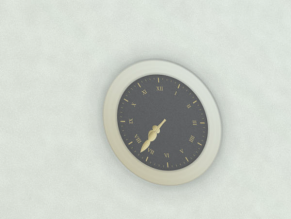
7:37
